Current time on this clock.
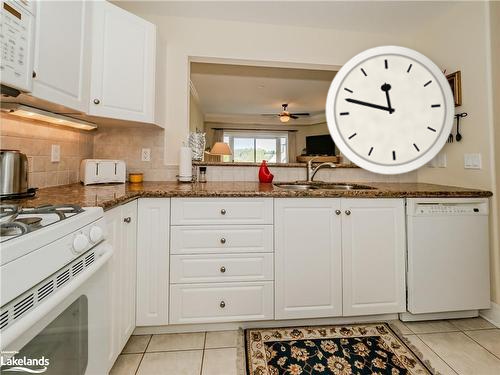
11:48
